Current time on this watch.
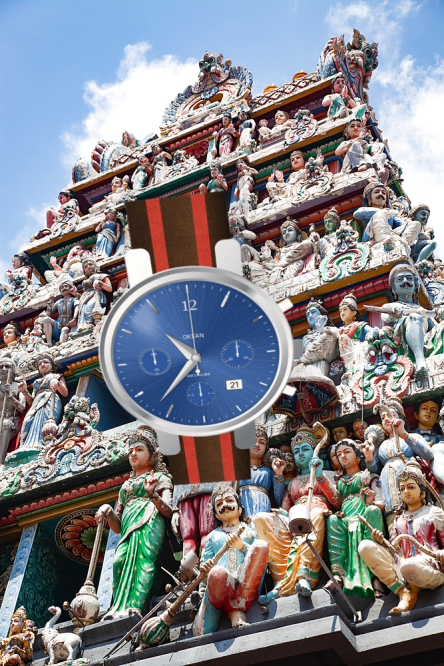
10:37
